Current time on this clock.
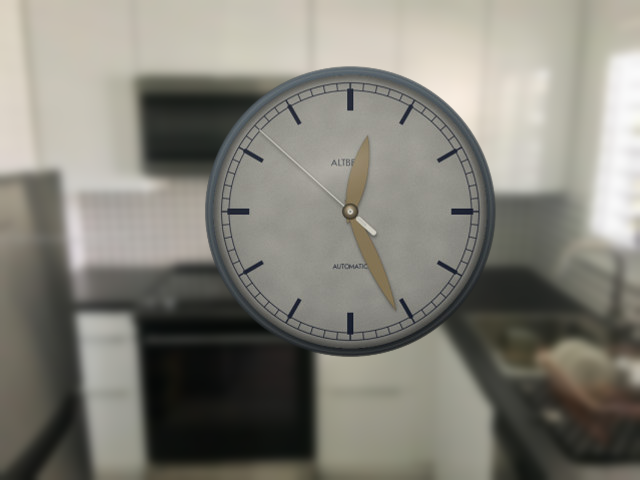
12:25:52
